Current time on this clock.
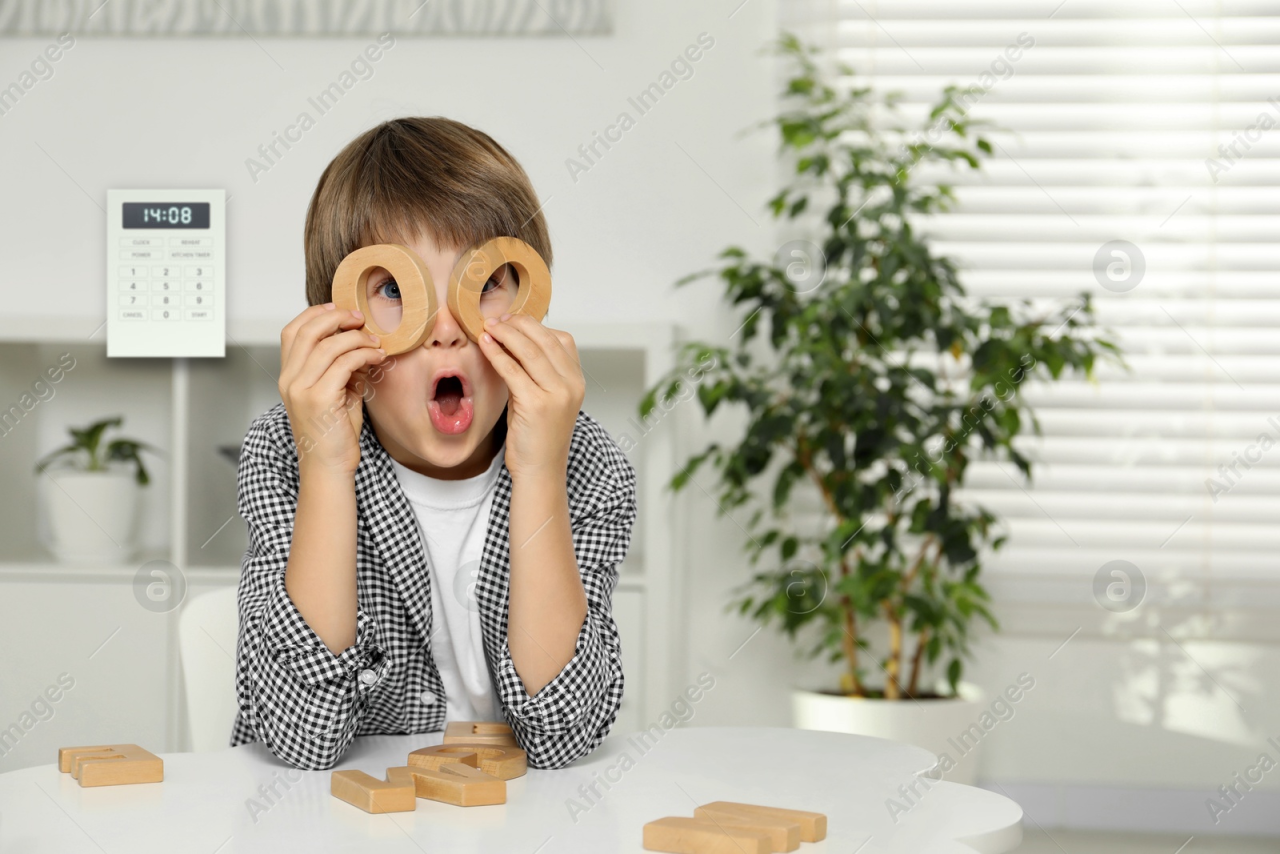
14:08
